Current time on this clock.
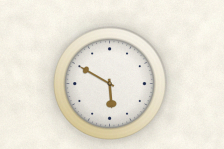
5:50
